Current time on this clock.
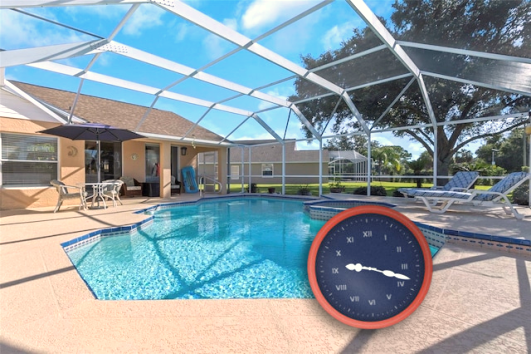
9:18
